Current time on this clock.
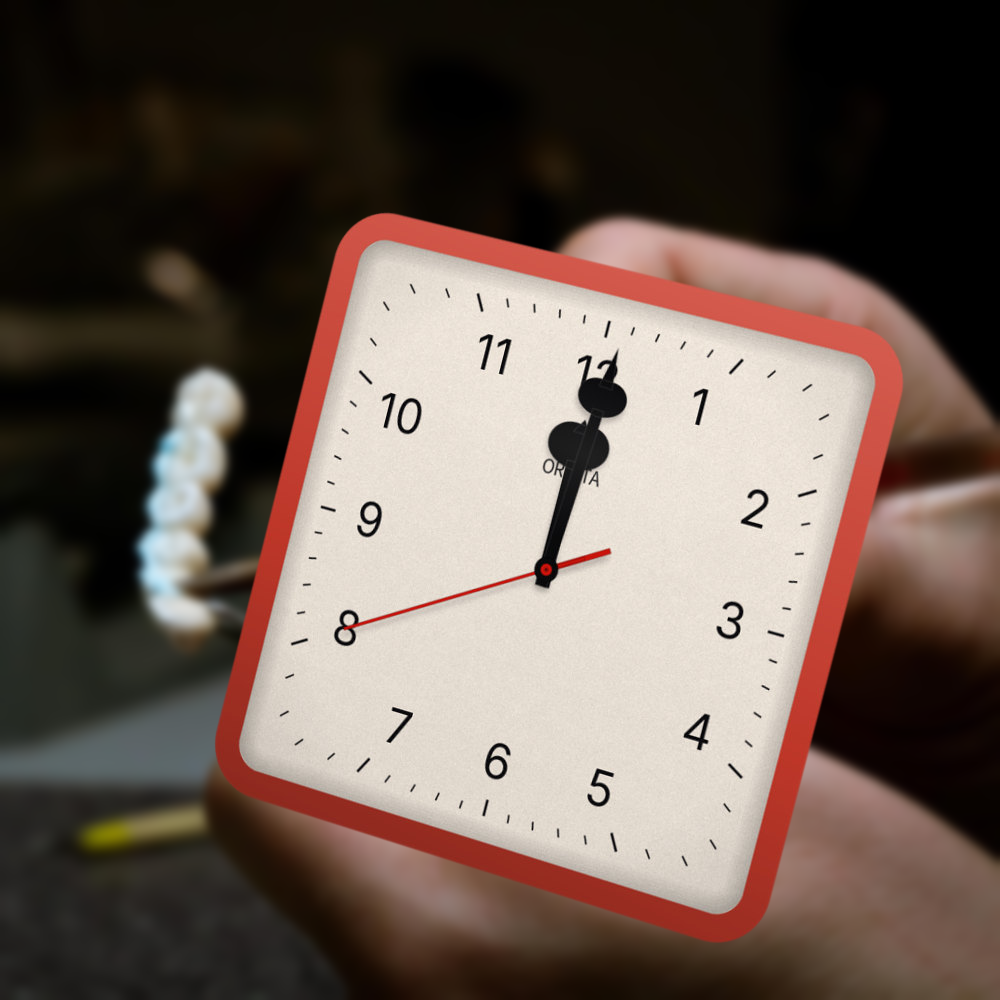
12:00:40
